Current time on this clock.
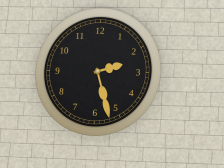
2:27
